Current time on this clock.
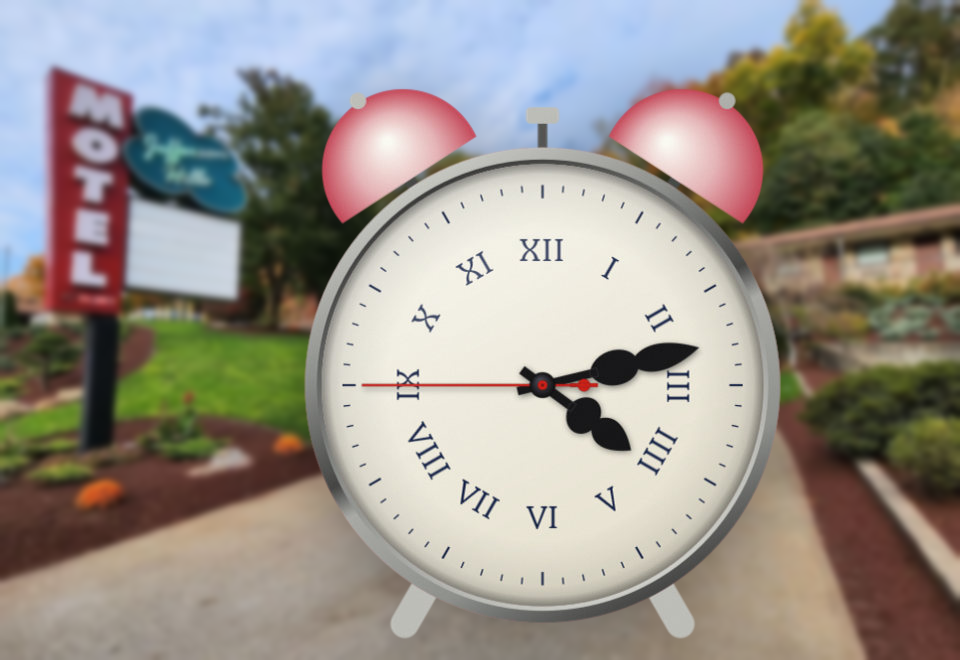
4:12:45
